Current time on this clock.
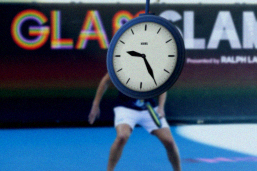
9:25
